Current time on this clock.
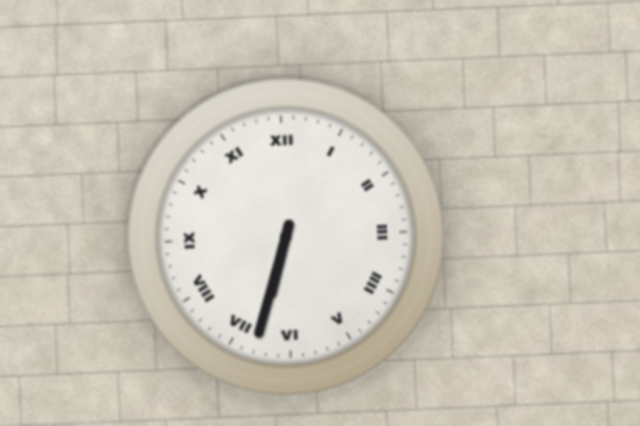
6:33
